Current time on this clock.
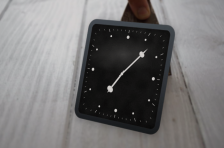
7:07
